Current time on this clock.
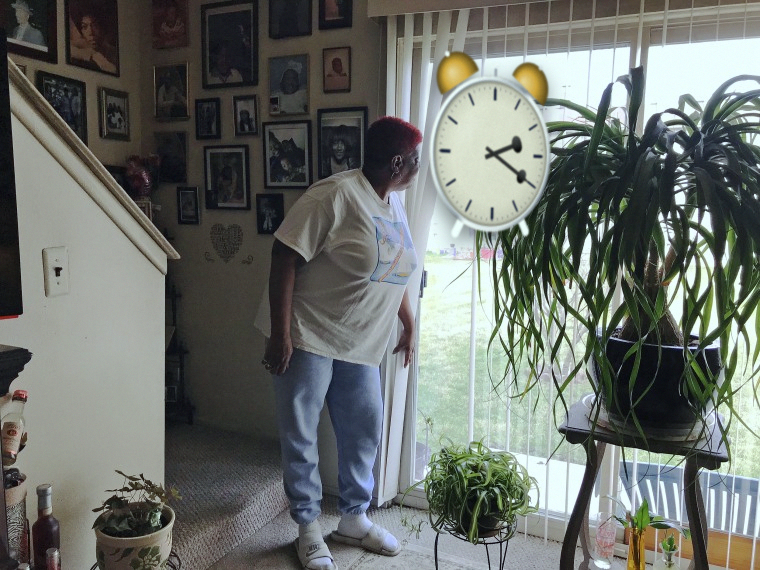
2:20
